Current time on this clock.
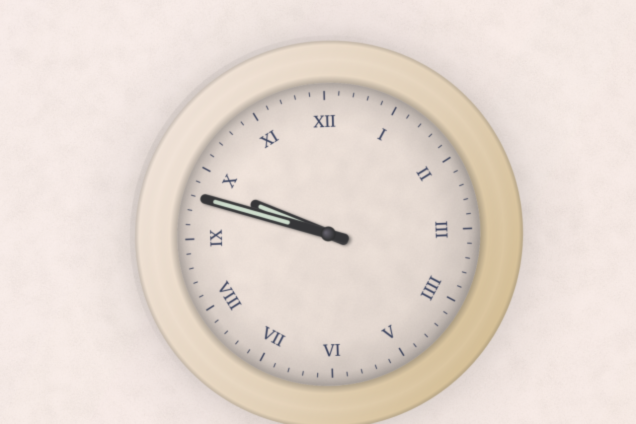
9:48
